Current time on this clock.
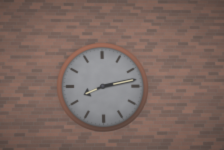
8:13
